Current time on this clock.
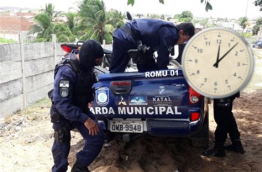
12:07
